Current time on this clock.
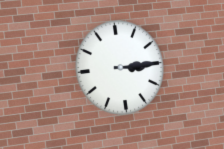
3:15
